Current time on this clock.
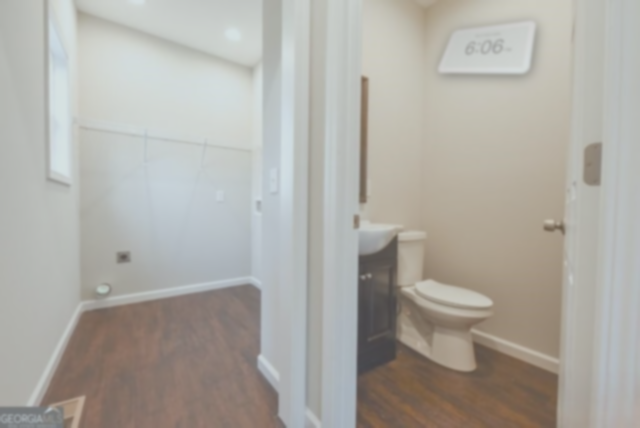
6:06
